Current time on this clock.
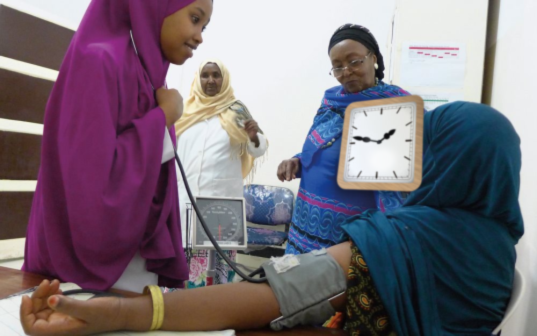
1:47
